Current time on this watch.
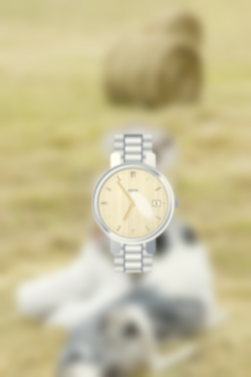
6:54
